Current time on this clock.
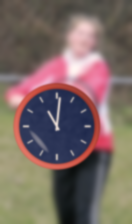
11:01
